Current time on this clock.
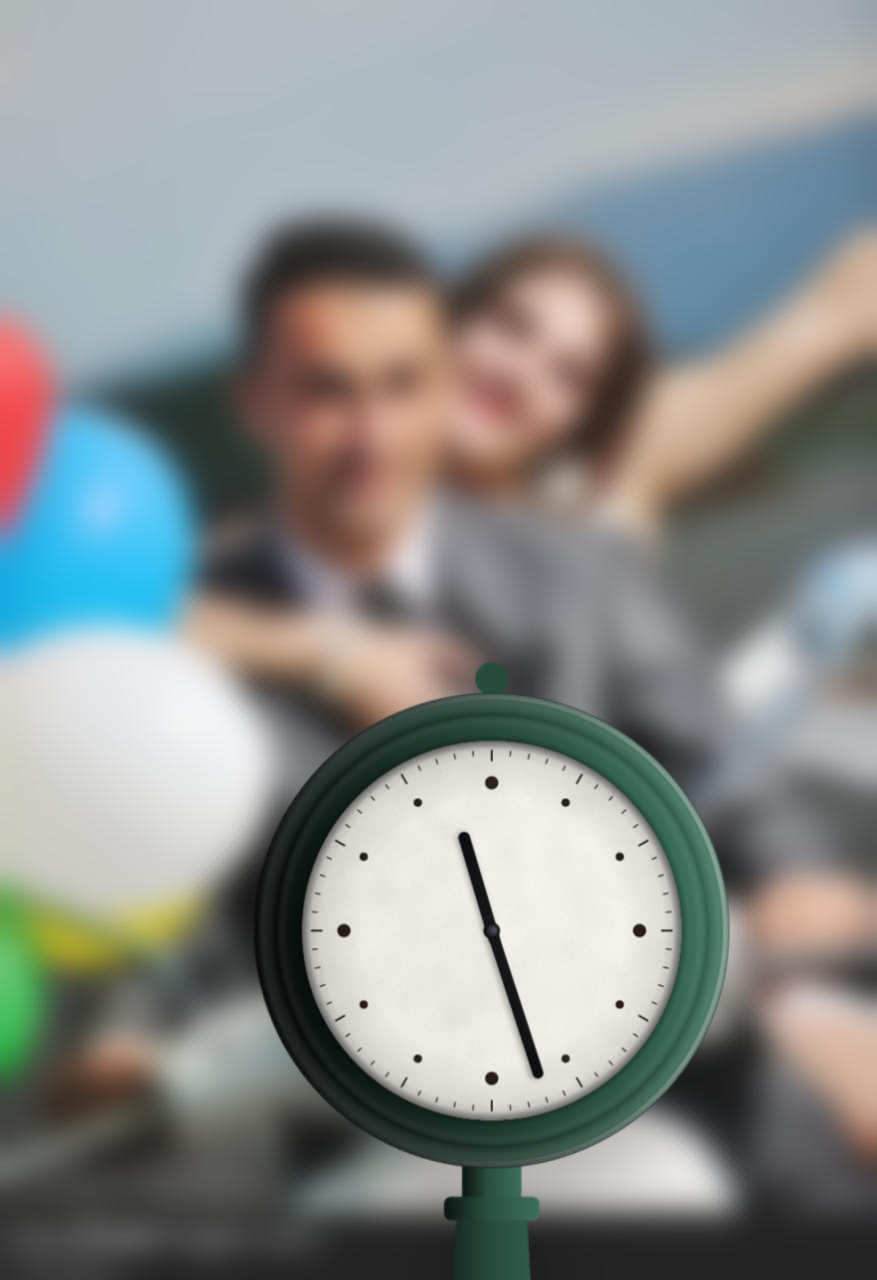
11:27
